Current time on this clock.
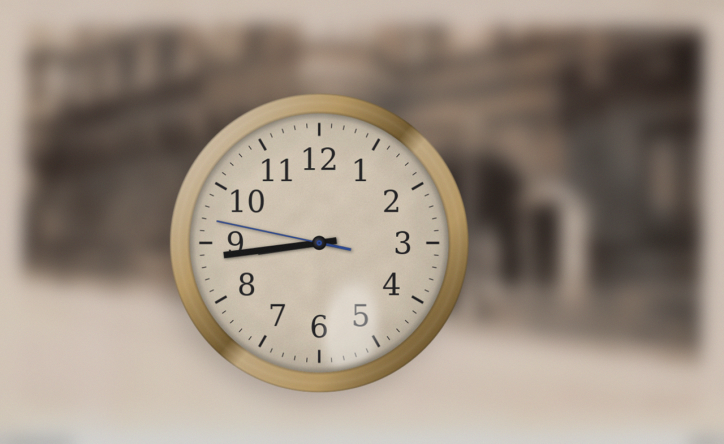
8:43:47
